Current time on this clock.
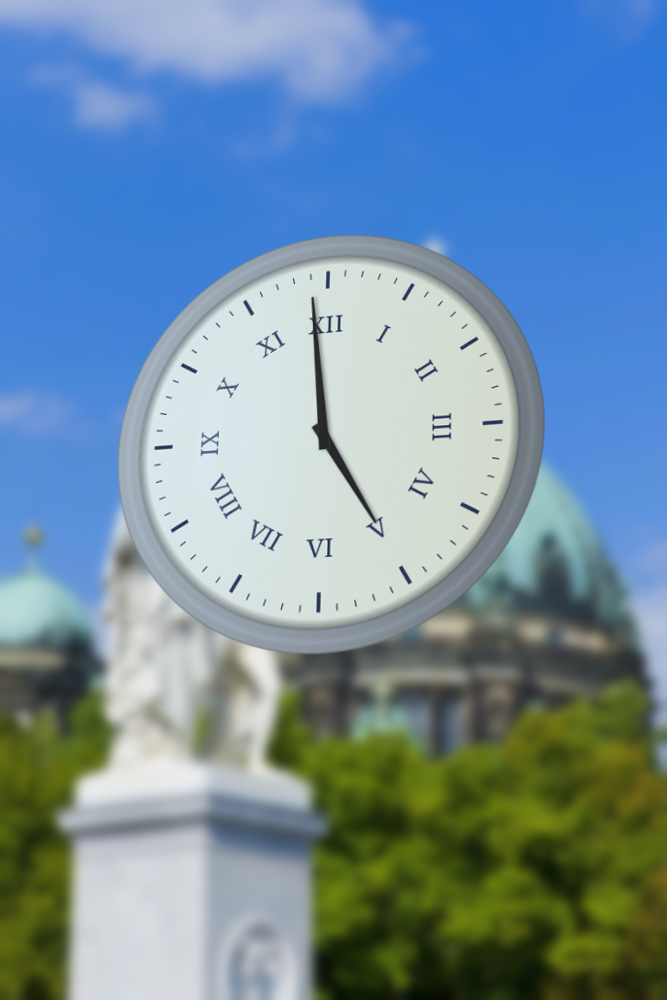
4:59
